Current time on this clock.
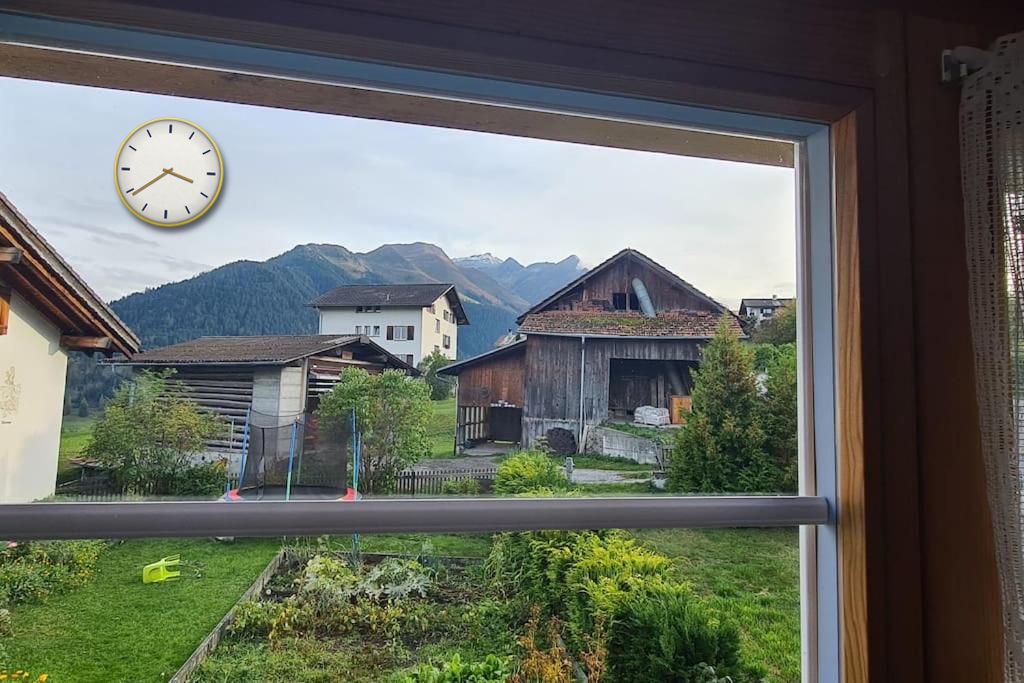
3:39
